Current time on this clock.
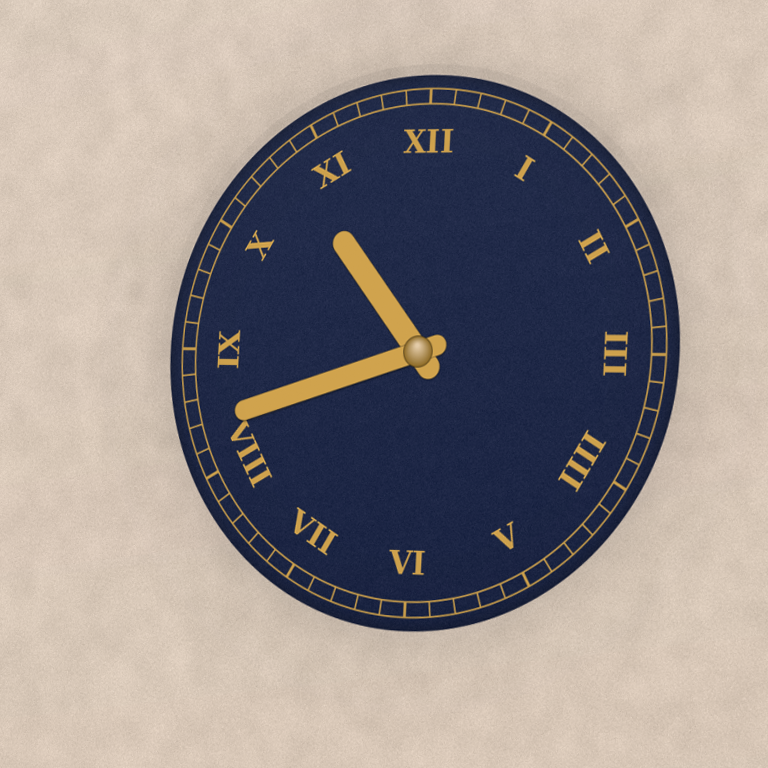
10:42
